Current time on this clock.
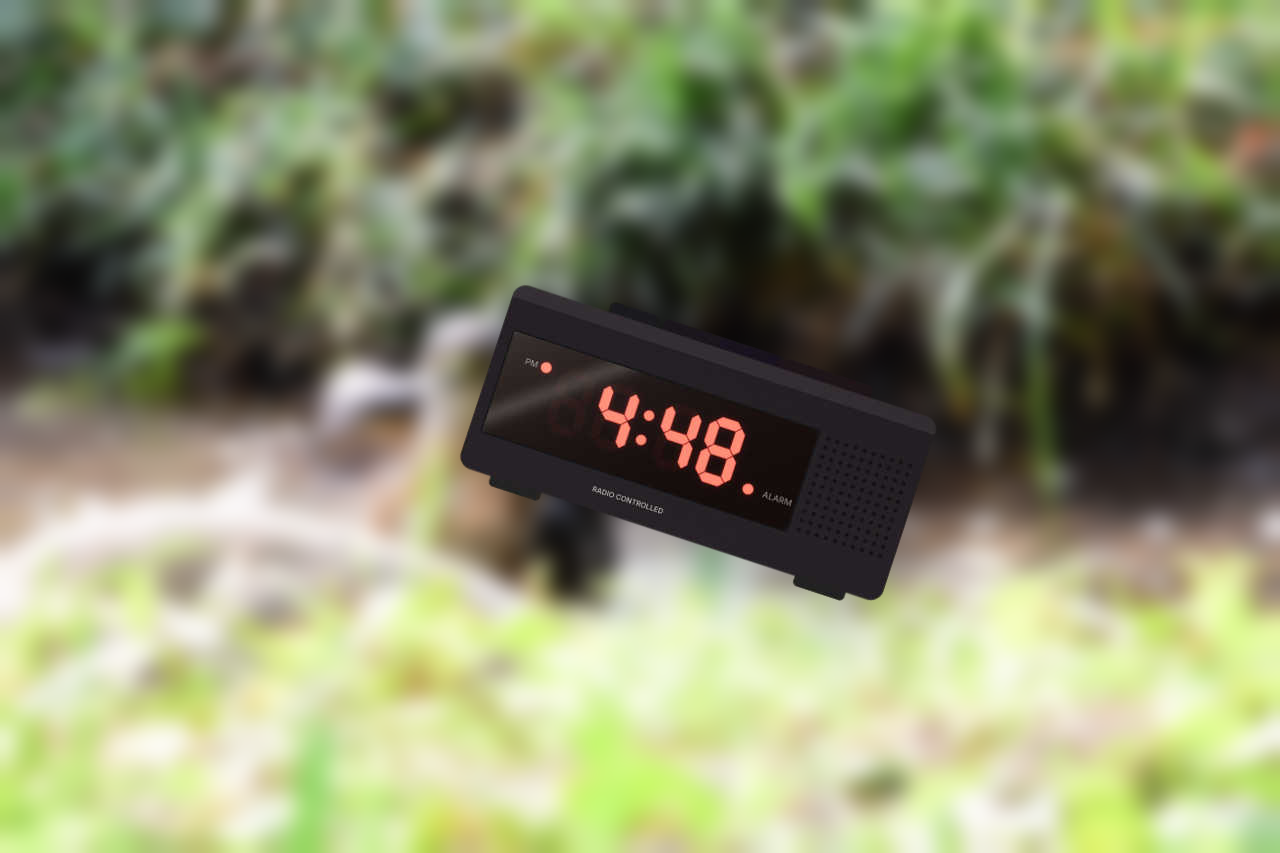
4:48
